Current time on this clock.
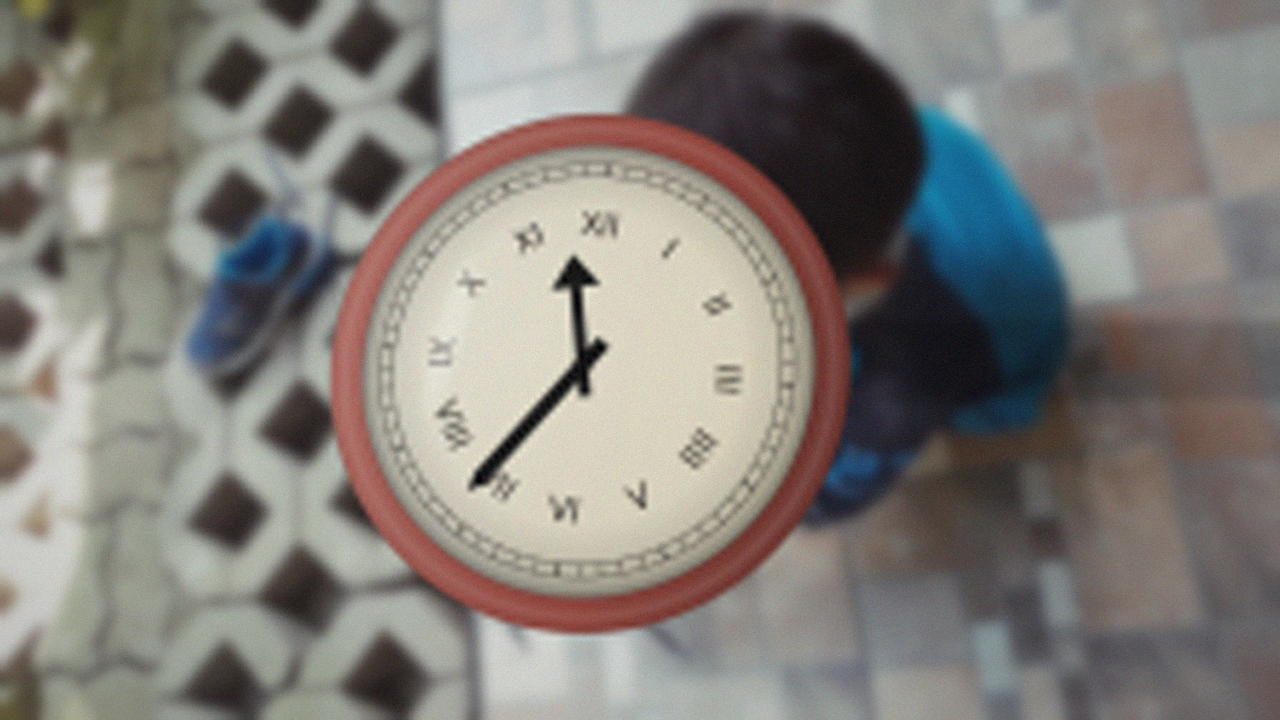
11:36
